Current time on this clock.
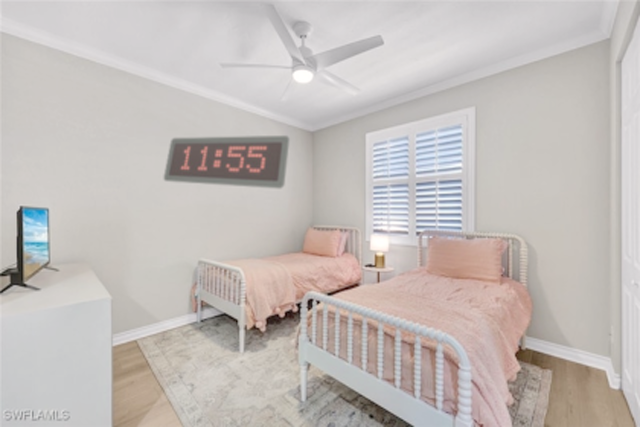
11:55
